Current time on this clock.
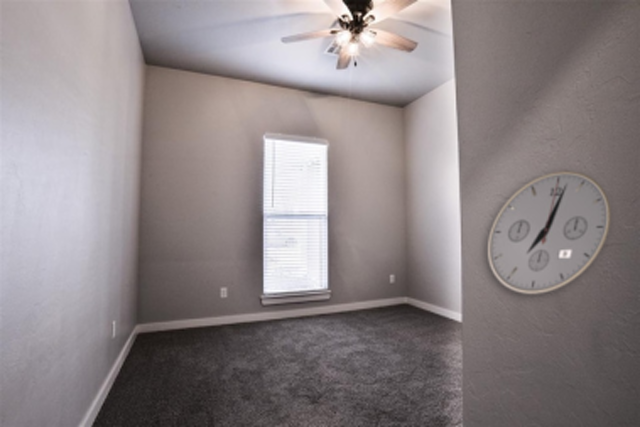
7:02
